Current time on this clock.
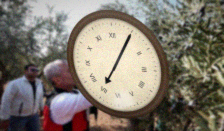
7:05
